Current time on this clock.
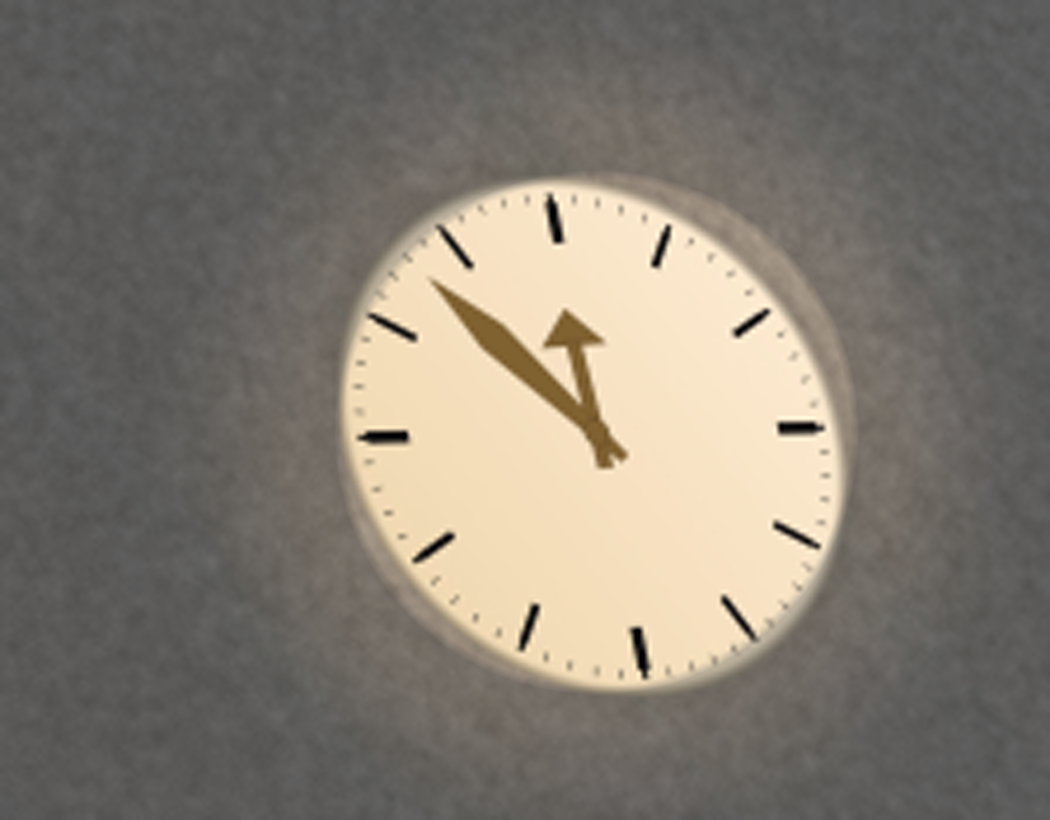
11:53
